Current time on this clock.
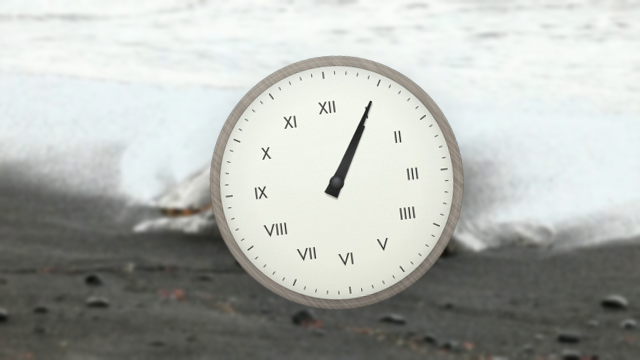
1:05
